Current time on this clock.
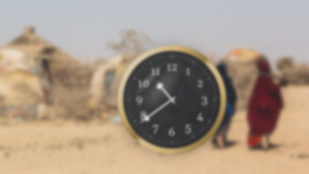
10:39
